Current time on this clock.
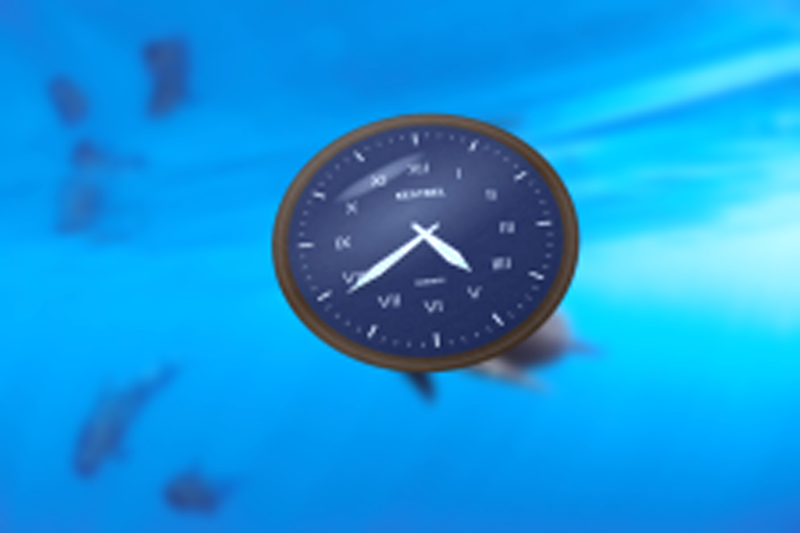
4:39
